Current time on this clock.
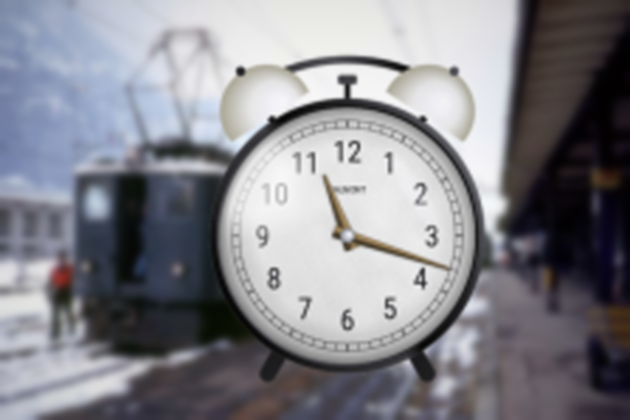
11:18
